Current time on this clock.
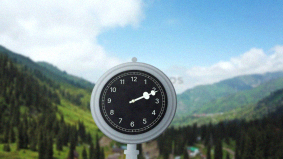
2:11
